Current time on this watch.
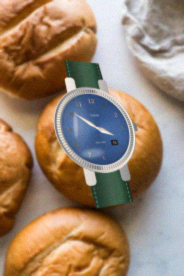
3:51
